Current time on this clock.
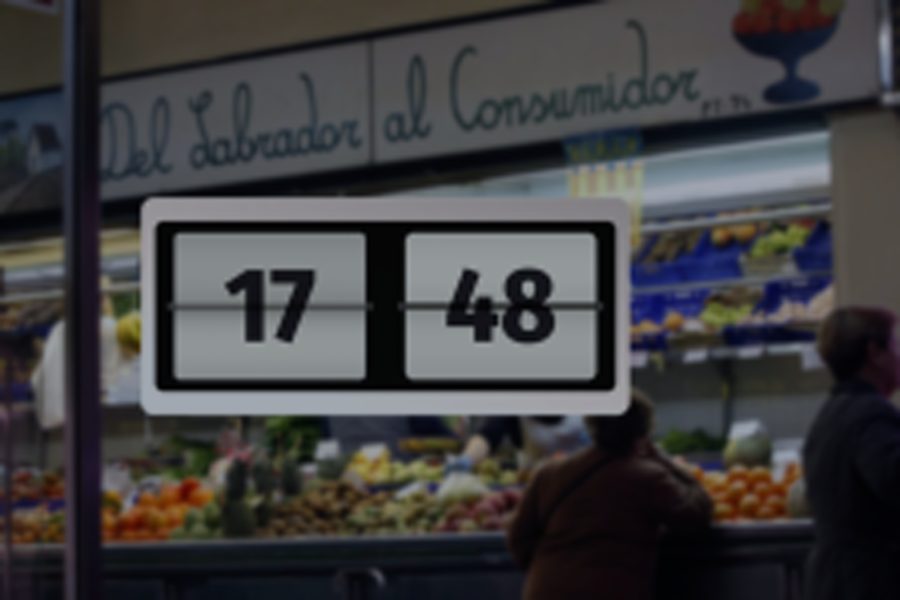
17:48
